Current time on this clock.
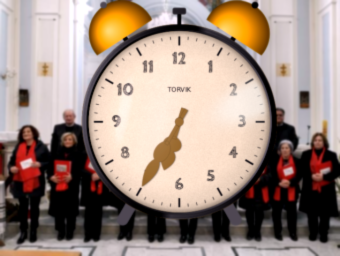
6:35
